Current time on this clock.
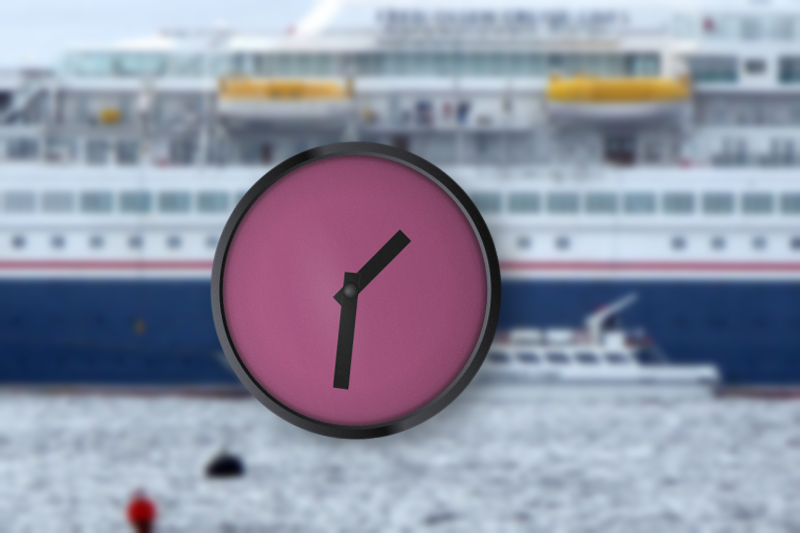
1:31
